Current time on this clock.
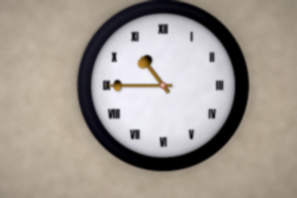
10:45
